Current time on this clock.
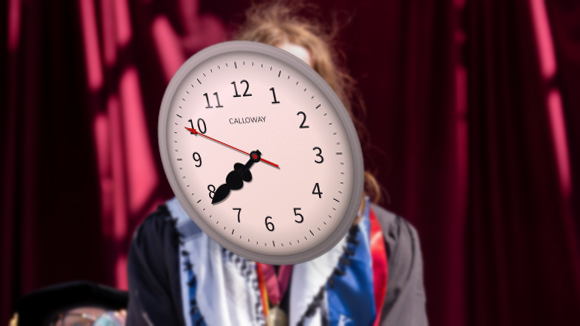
7:38:49
